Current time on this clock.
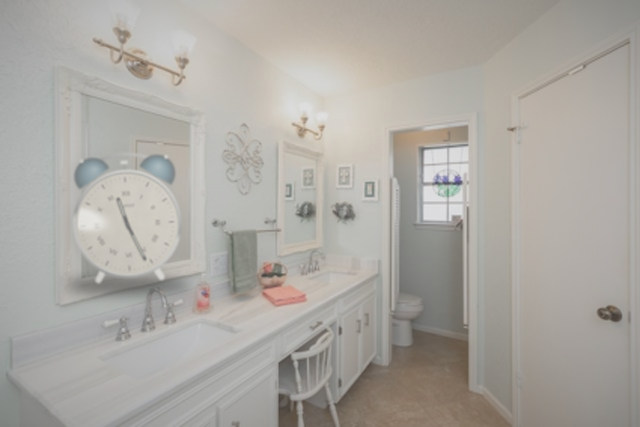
11:26
